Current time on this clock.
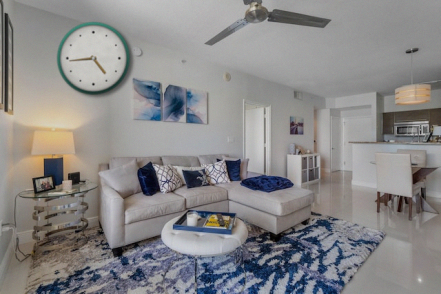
4:44
